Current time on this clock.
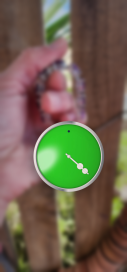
4:22
